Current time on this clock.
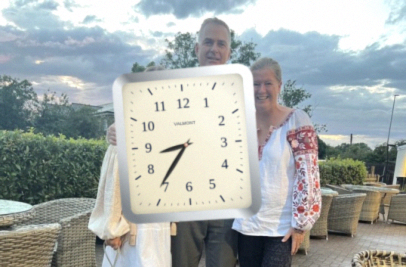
8:36
